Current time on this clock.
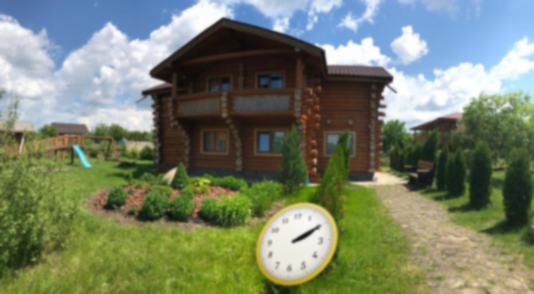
2:10
